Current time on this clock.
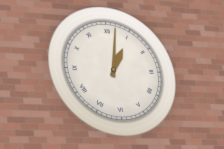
1:02
